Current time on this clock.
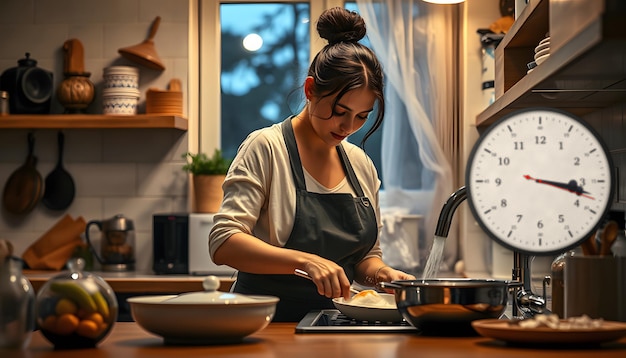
3:17:18
